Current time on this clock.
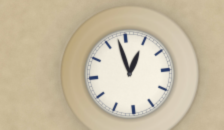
12:58
